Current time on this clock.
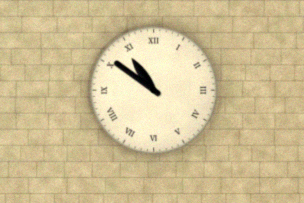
10:51
